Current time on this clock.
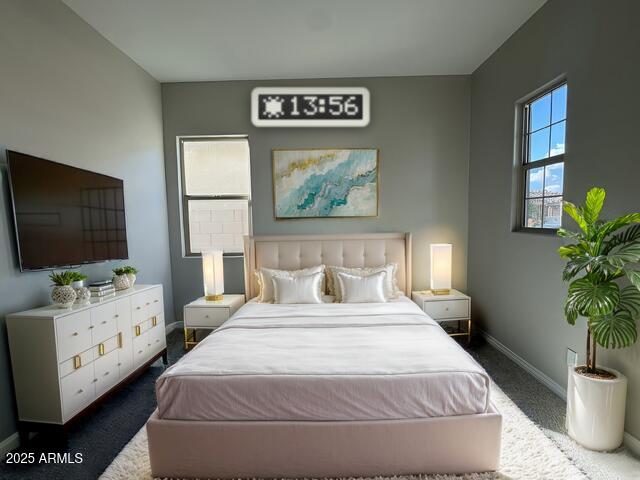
13:56
